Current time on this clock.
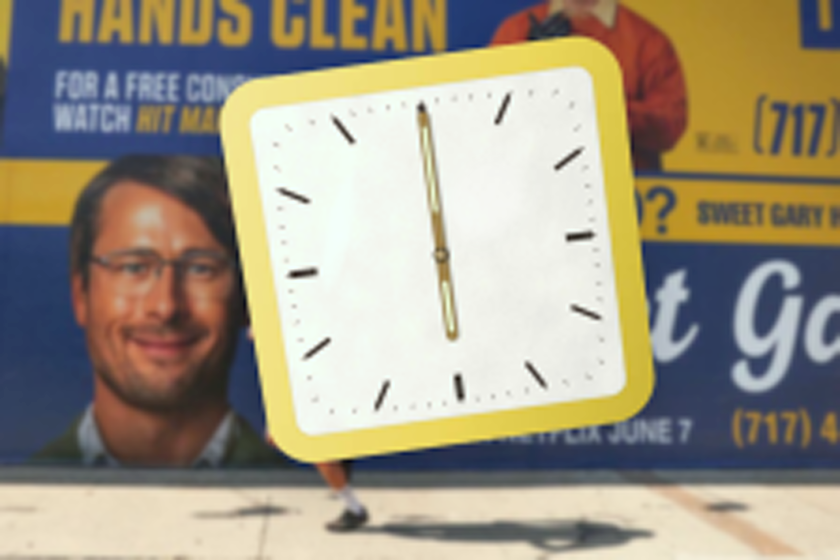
6:00
